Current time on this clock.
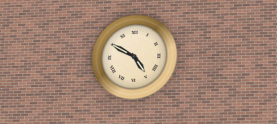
4:50
